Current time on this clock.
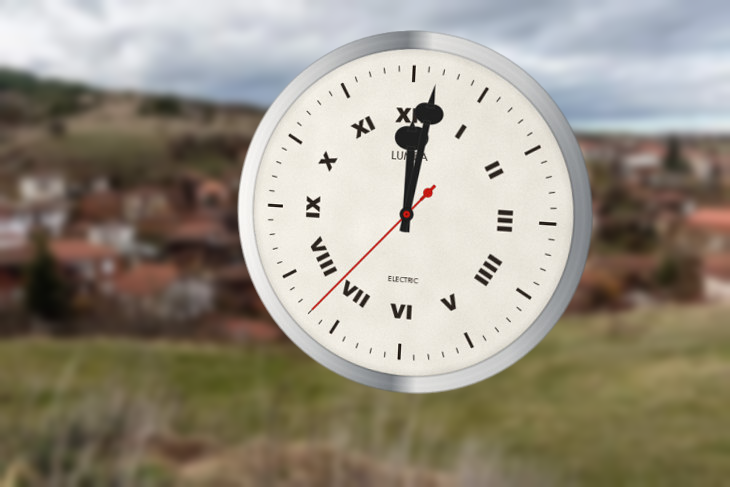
12:01:37
